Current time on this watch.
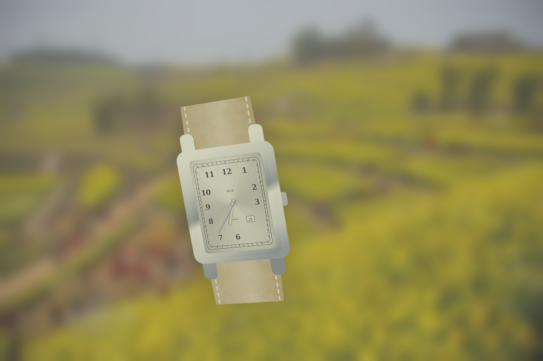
6:36
